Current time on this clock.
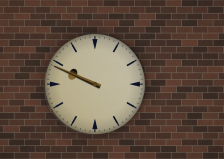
9:49
